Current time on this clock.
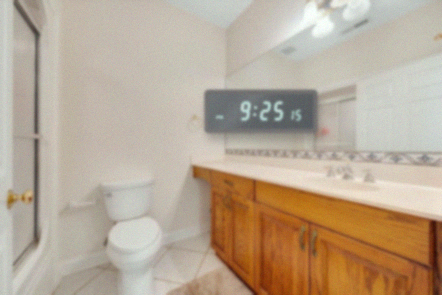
9:25
